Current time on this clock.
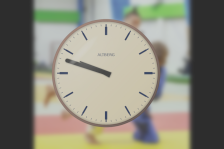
9:48
